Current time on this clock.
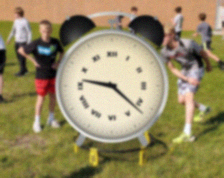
9:22
